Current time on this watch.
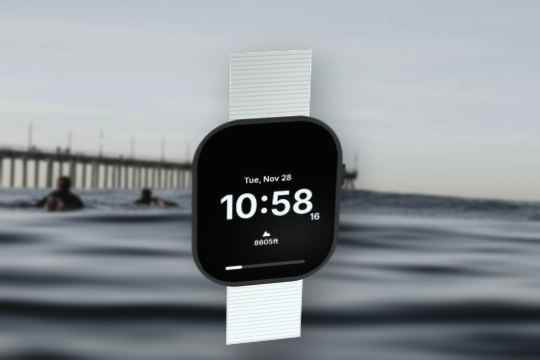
10:58:16
